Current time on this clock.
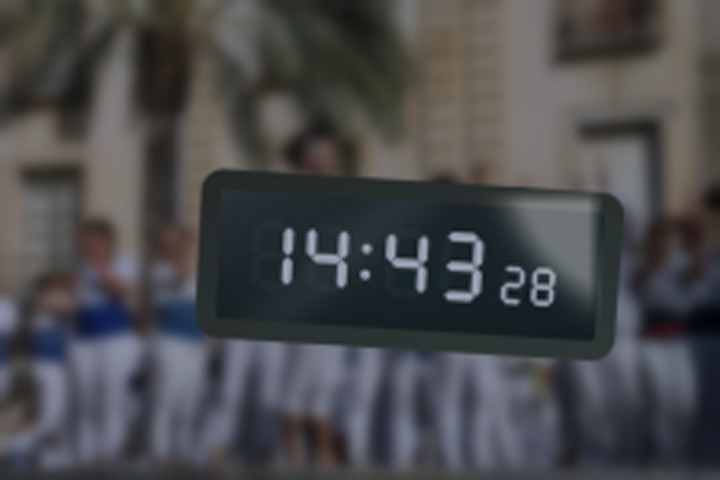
14:43:28
